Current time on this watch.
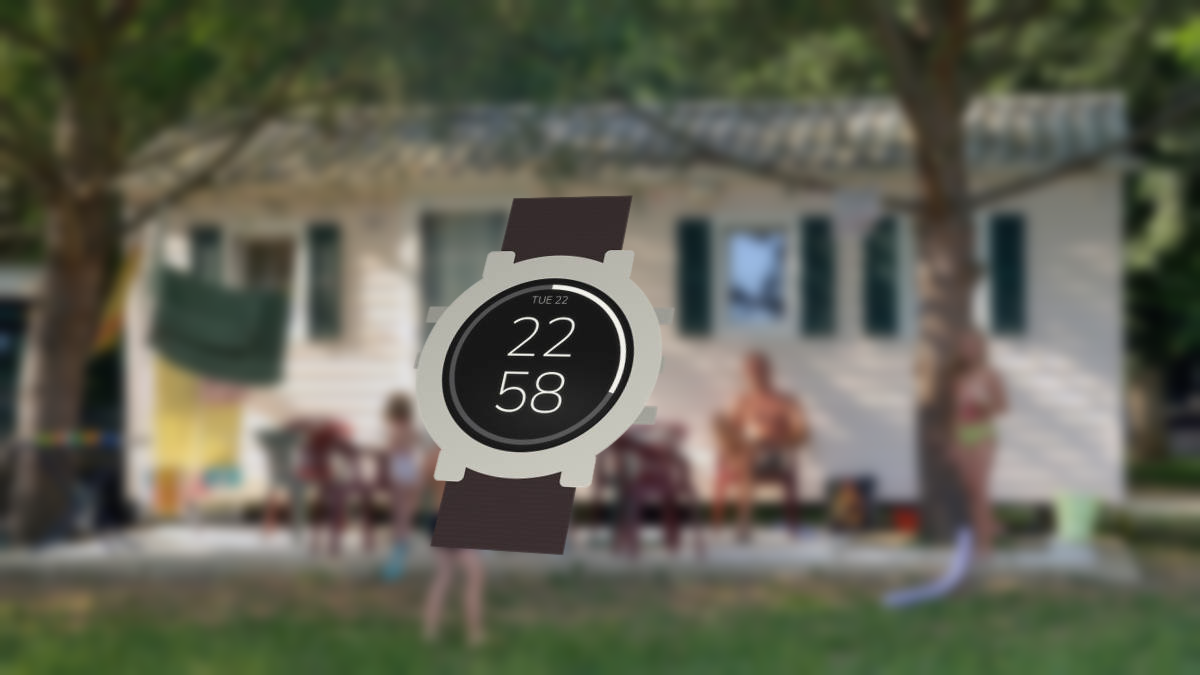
22:58
